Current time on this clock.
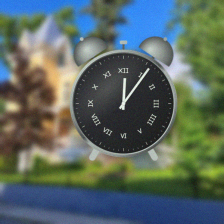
12:06
